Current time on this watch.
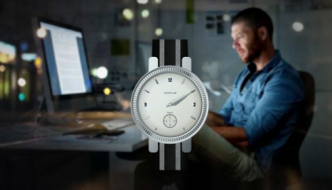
2:10
